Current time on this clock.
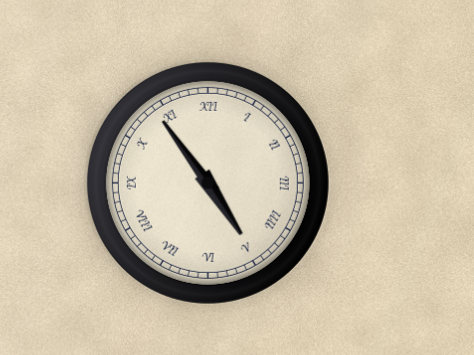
4:54
